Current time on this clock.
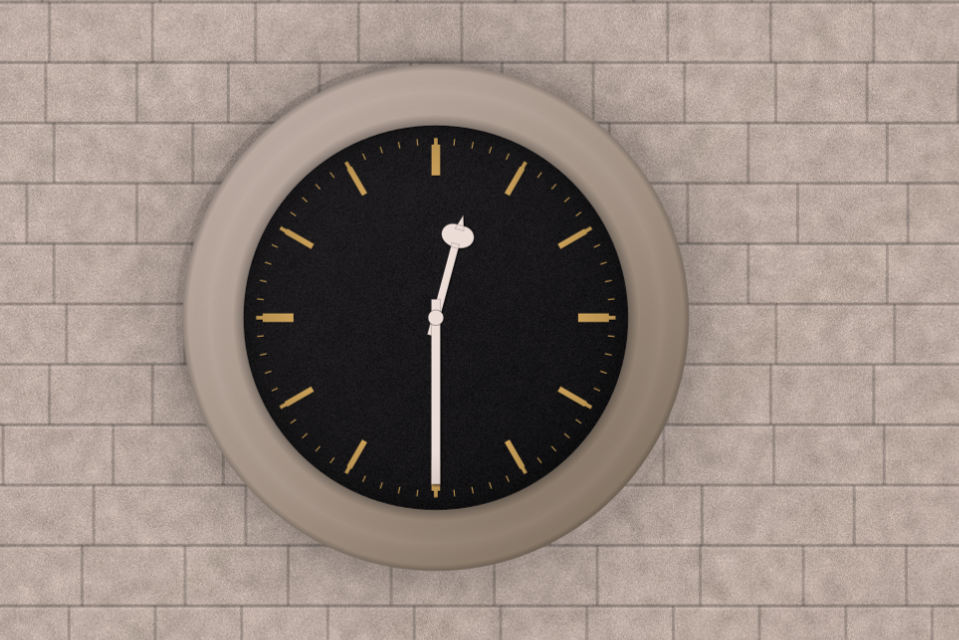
12:30
